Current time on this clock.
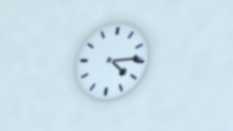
4:14
